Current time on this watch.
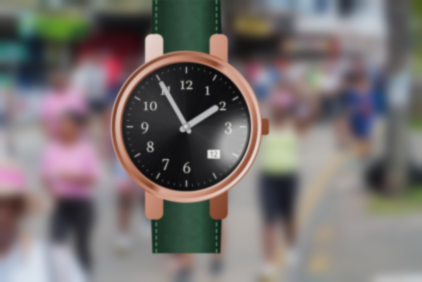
1:55
